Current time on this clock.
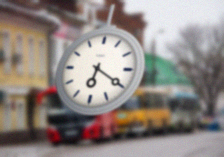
6:20
